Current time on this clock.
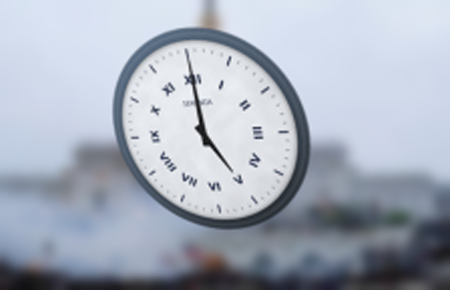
5:00
